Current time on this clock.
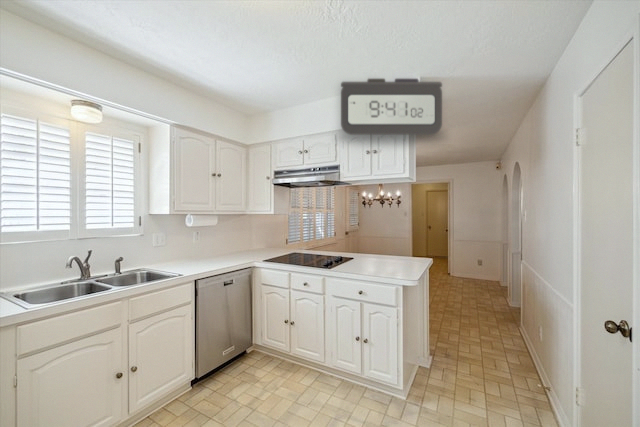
9:41:02
